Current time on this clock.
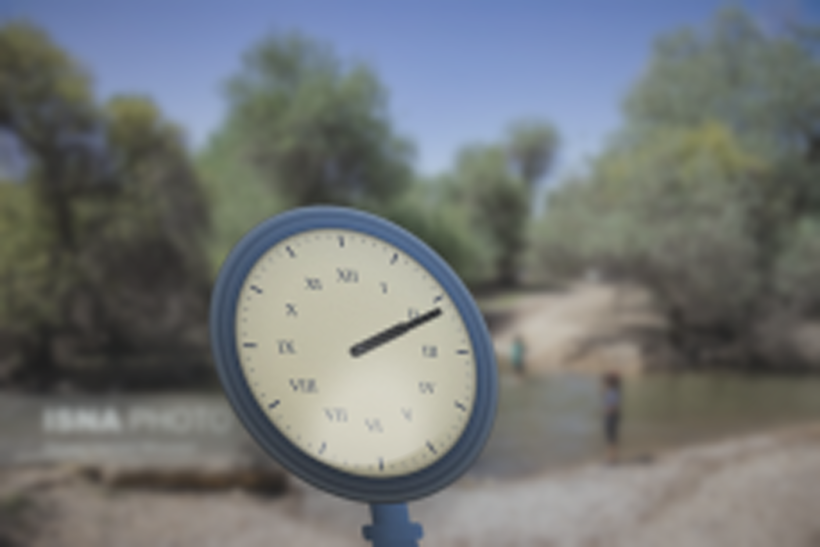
2:11
